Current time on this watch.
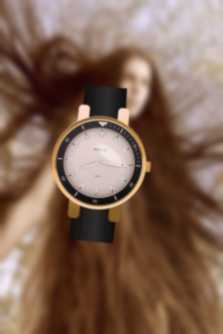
8:16
